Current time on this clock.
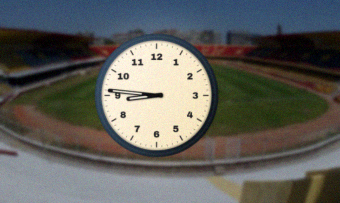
8:46
